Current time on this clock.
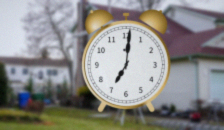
7:01
